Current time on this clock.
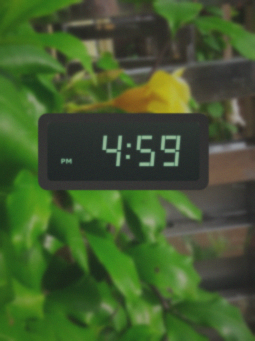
4:59
